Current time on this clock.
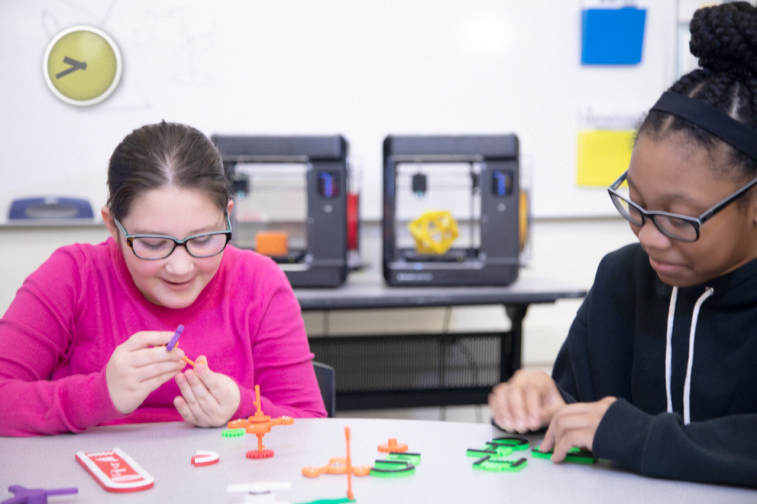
9:41
